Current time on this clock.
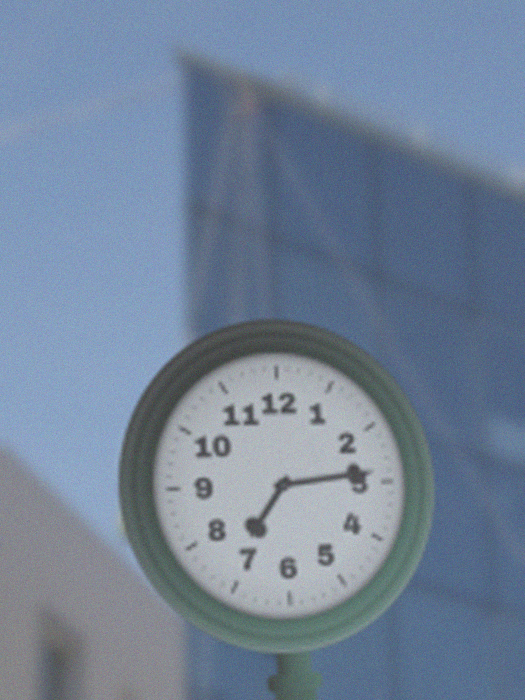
7:14
